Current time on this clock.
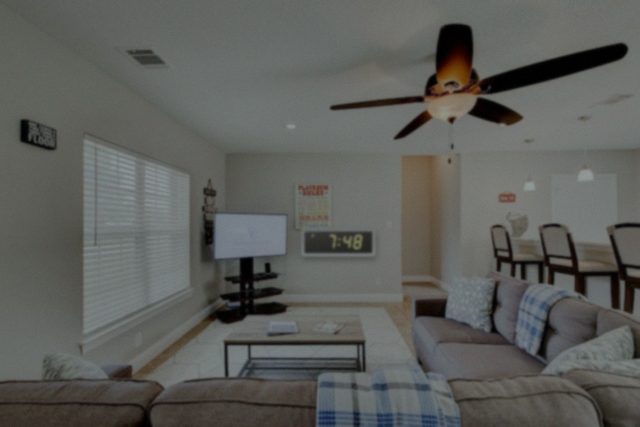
7:48
